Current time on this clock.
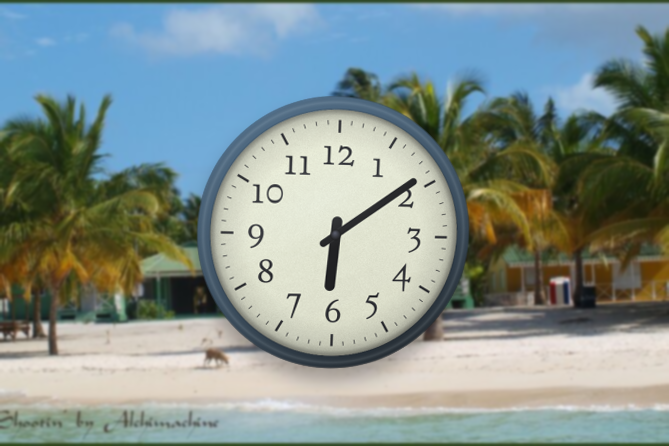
6:09
